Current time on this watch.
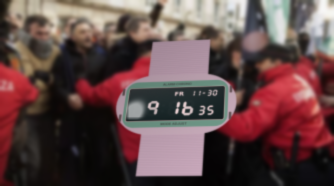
9:16:35
